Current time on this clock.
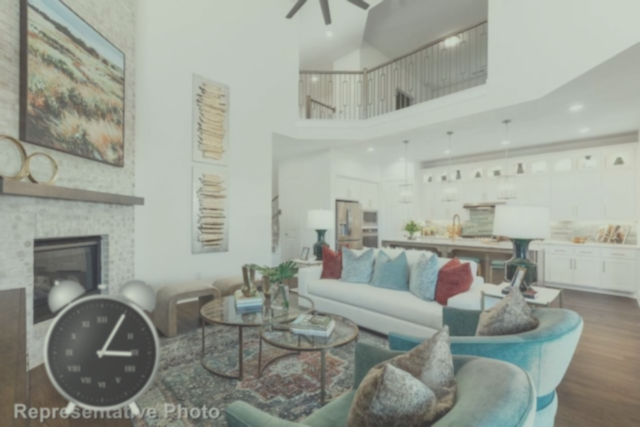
3:05
